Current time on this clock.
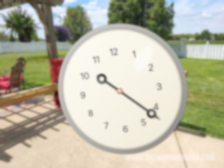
10:22
